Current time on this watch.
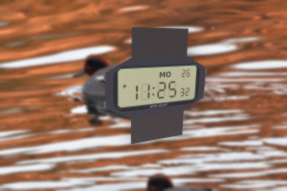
11:25
